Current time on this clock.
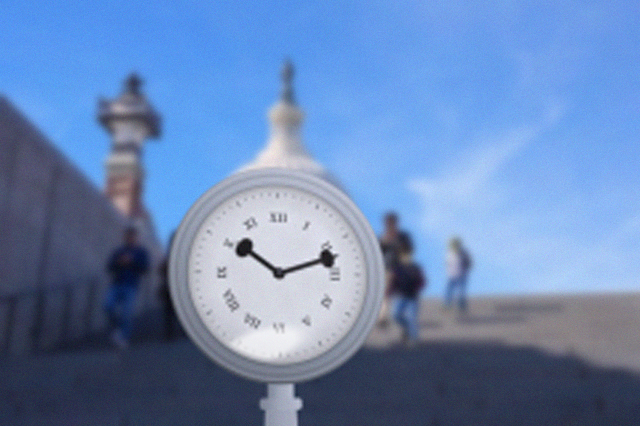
10:12
